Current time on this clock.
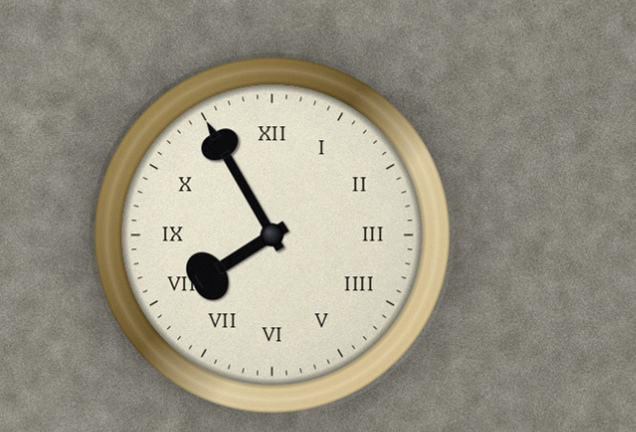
7:55
